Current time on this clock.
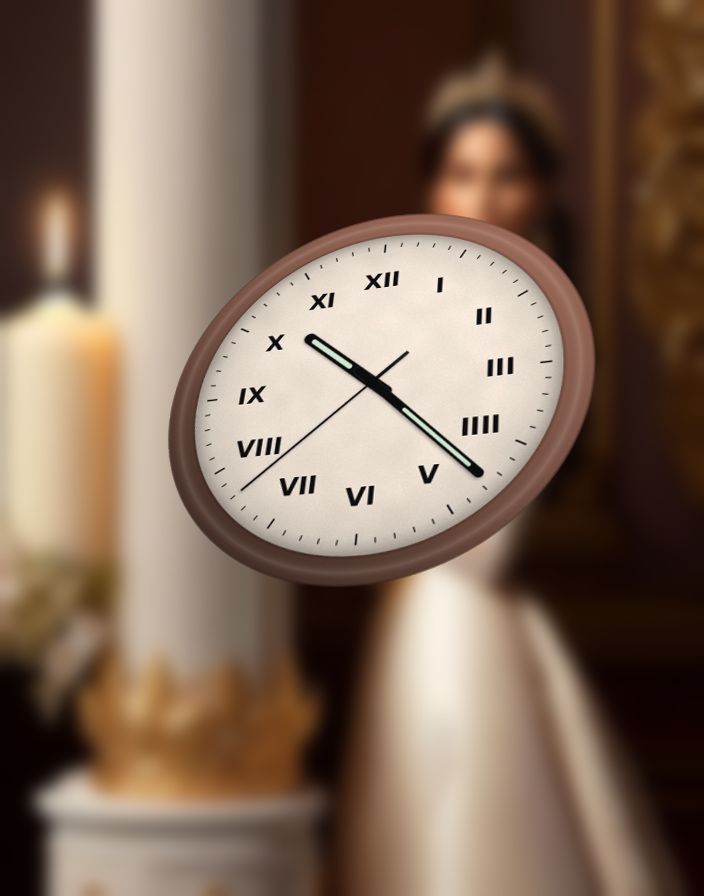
10:22:38
